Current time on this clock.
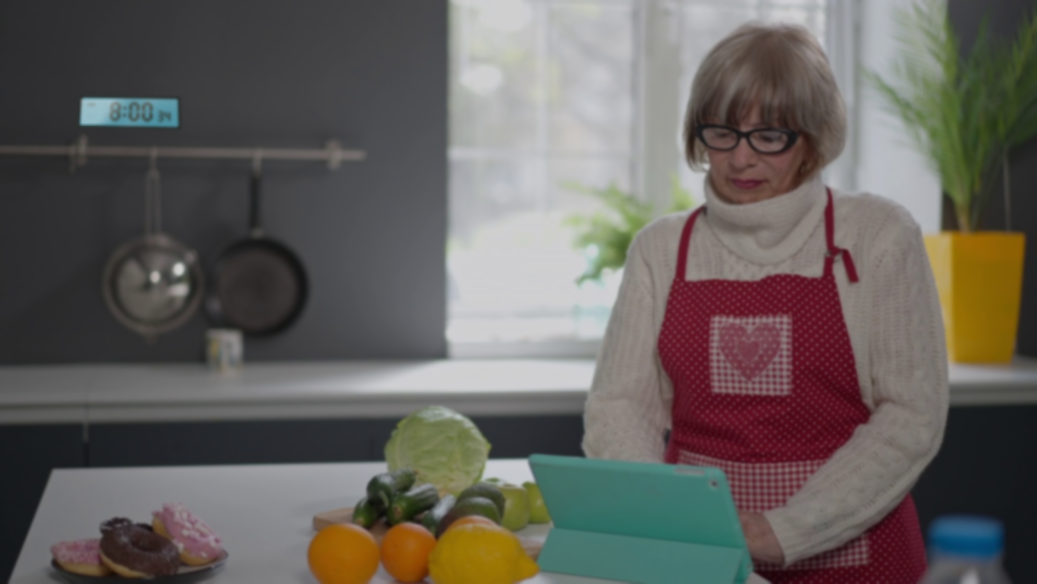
8:00
